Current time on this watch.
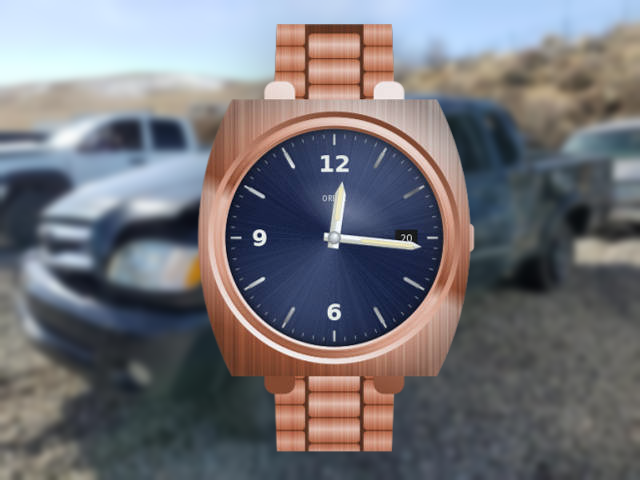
12:16
